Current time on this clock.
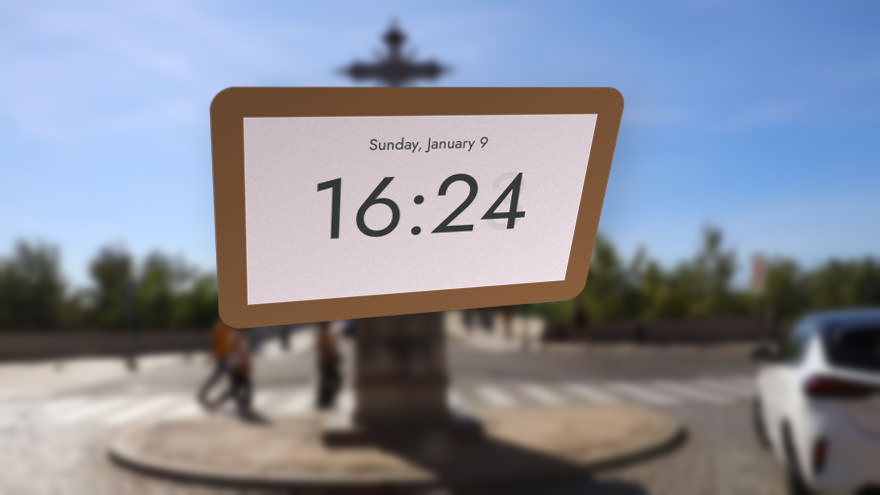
16:24
